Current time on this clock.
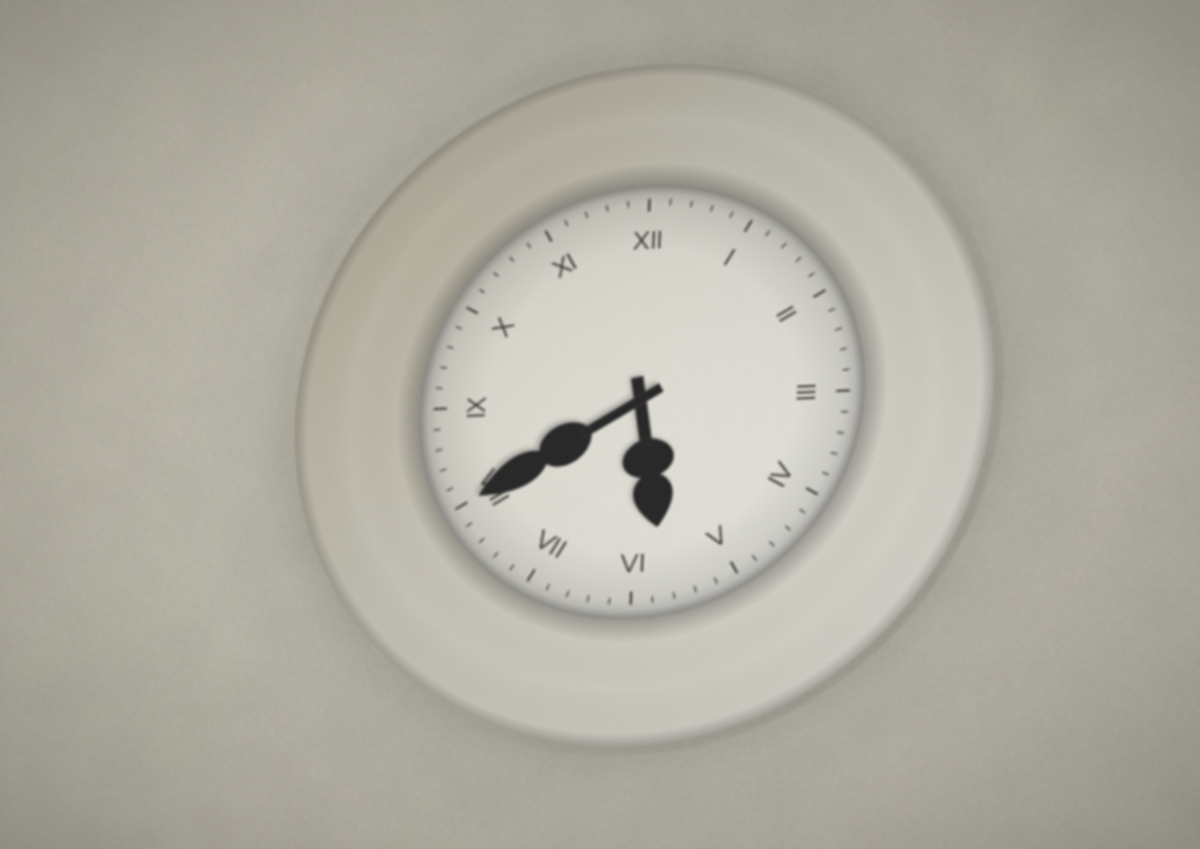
5:40
